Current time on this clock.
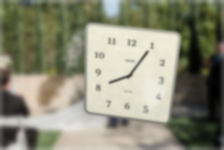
8:05
